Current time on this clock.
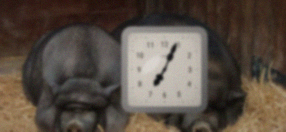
7:04
